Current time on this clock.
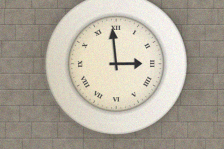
2:59
